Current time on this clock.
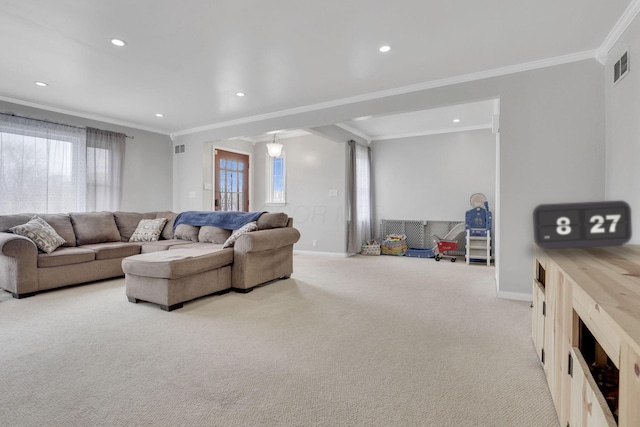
8:27
